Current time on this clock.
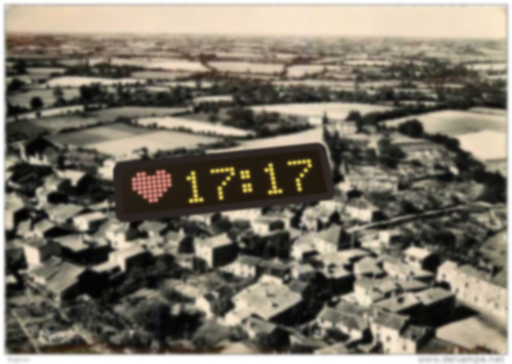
17:17
